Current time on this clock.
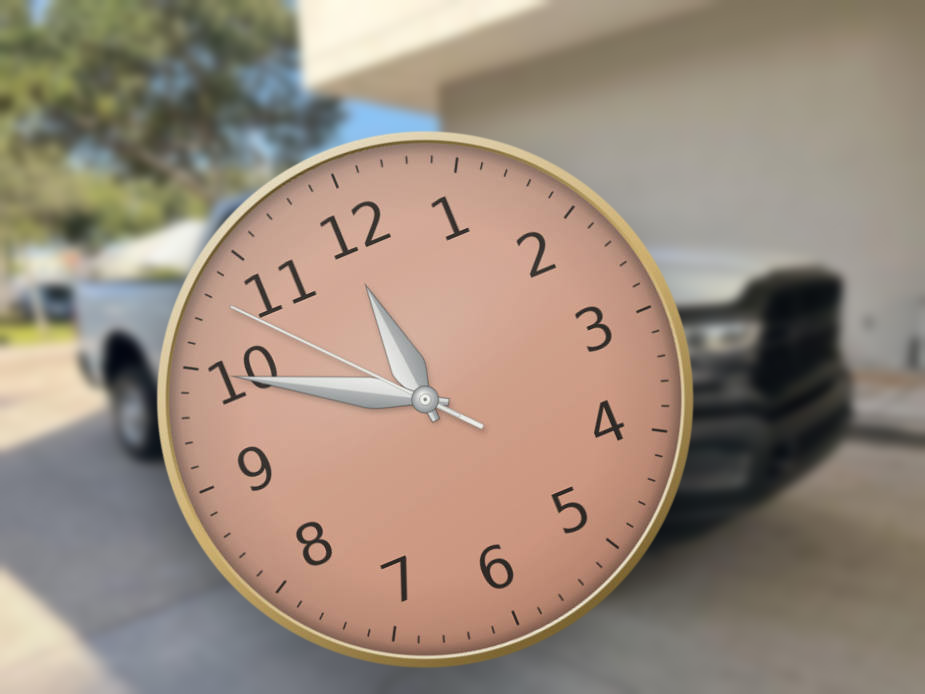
11:49:53
